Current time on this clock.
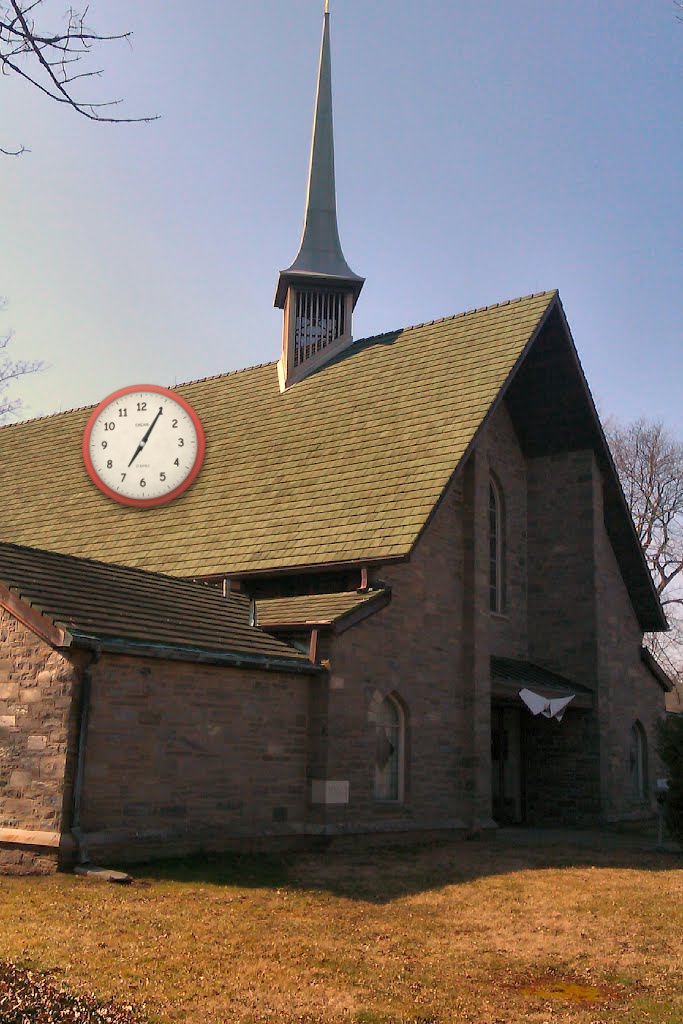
7:05
